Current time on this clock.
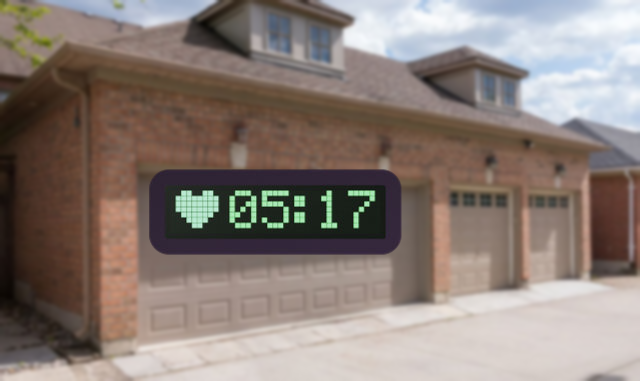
5:17
